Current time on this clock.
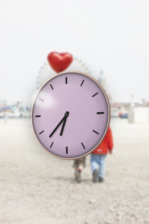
6:37
